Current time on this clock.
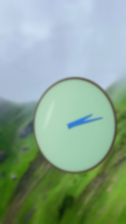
2:13
